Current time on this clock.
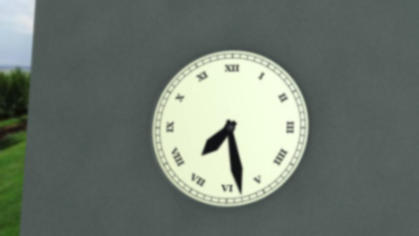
7:28
